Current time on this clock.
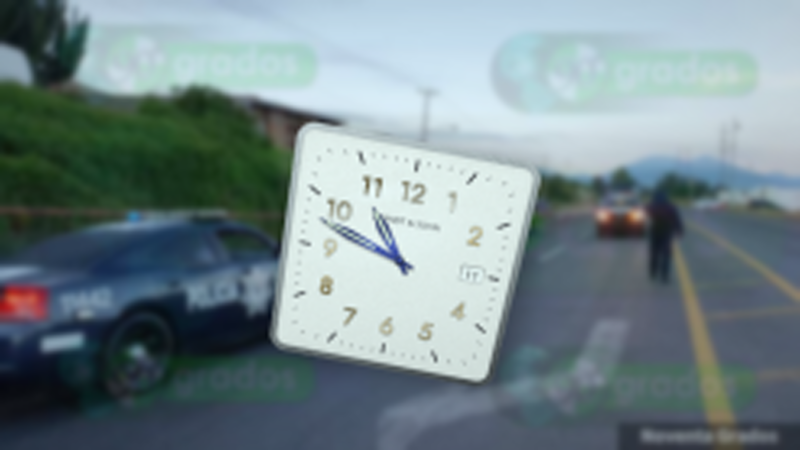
10:48
